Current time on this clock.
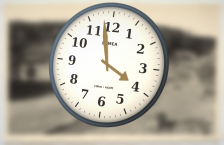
3:58
